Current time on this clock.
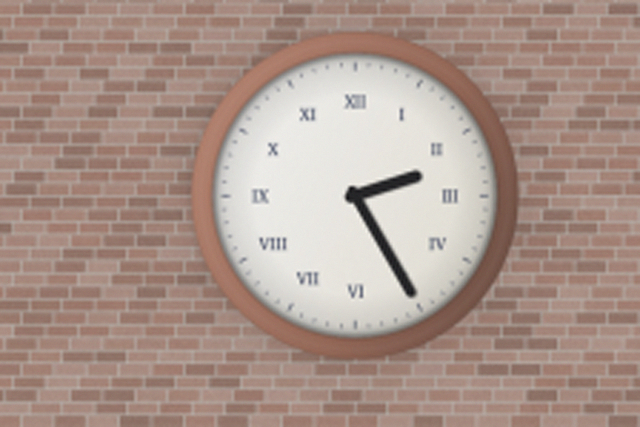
2:25
